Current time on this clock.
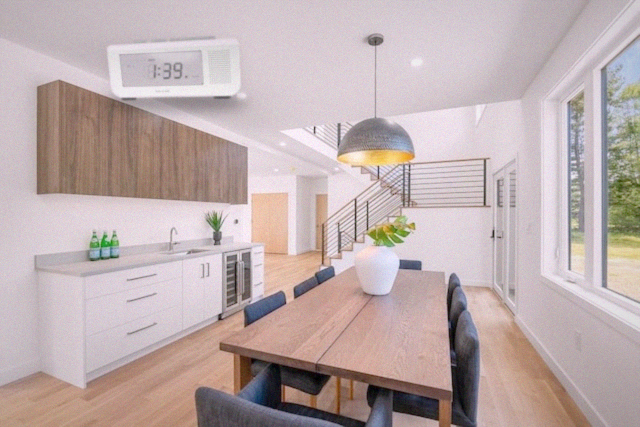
1:39
